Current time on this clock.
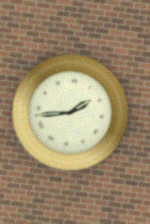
1:43
